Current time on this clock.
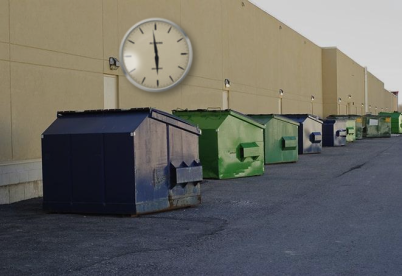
5:59
